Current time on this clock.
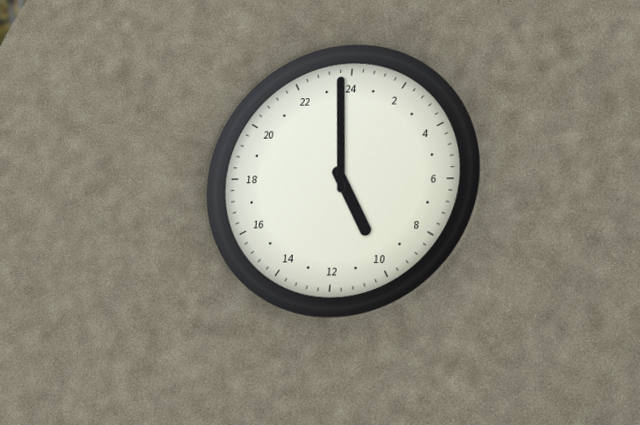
9:59
